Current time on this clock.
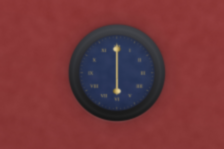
6:00
